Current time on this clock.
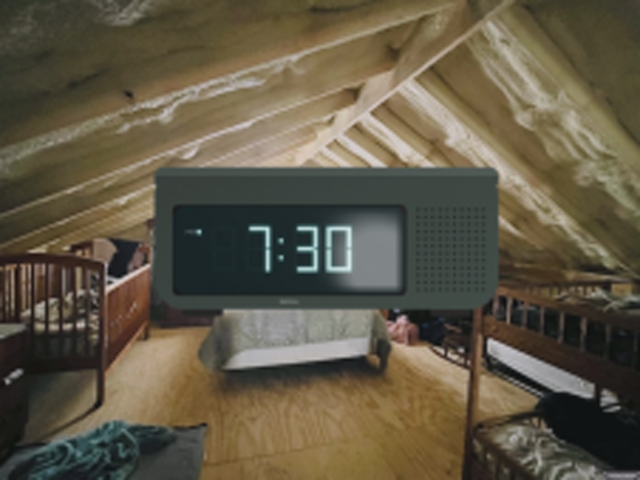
7:30
